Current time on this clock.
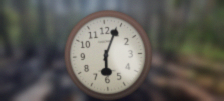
6:04
